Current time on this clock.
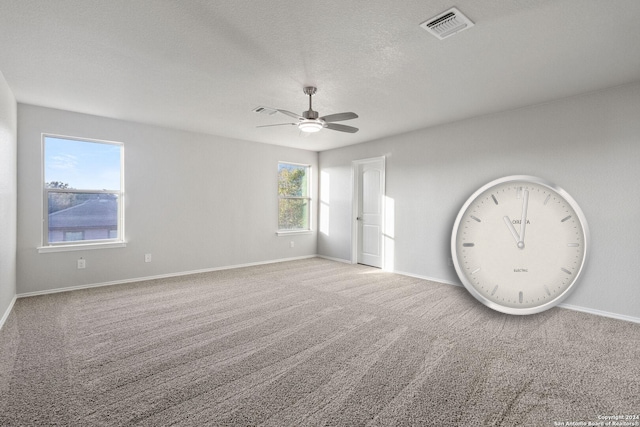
11:01
